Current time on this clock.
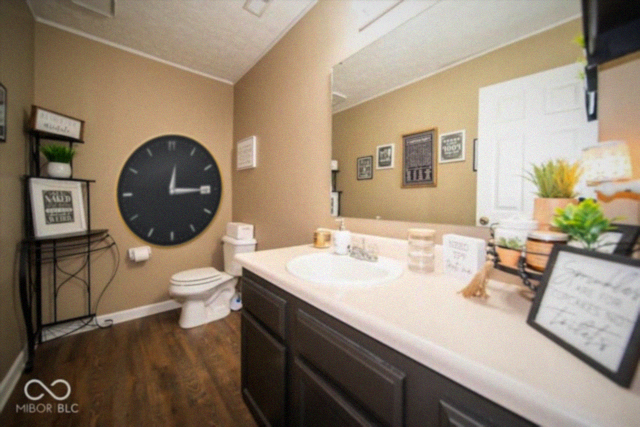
12:15
